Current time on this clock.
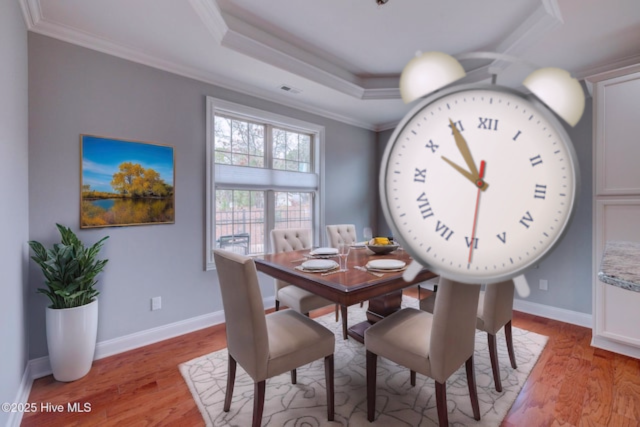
9:54:30
